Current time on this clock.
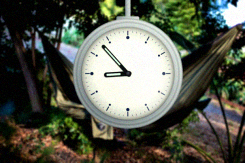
8:53
